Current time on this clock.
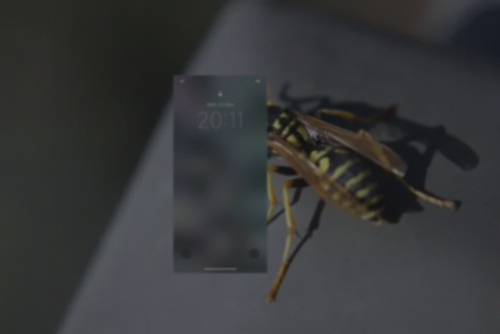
20:11
